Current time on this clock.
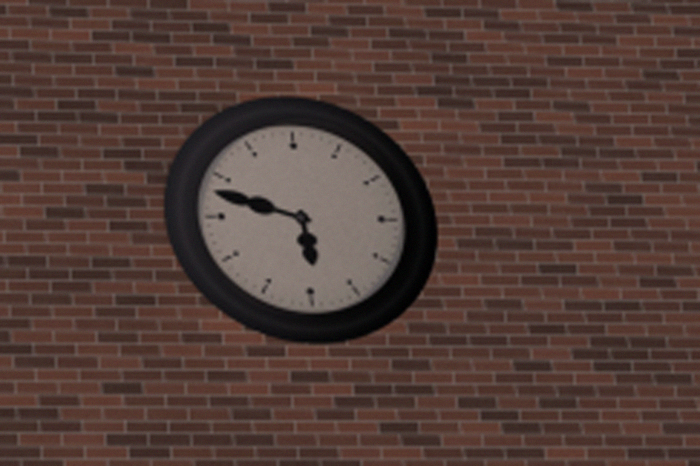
5:48
